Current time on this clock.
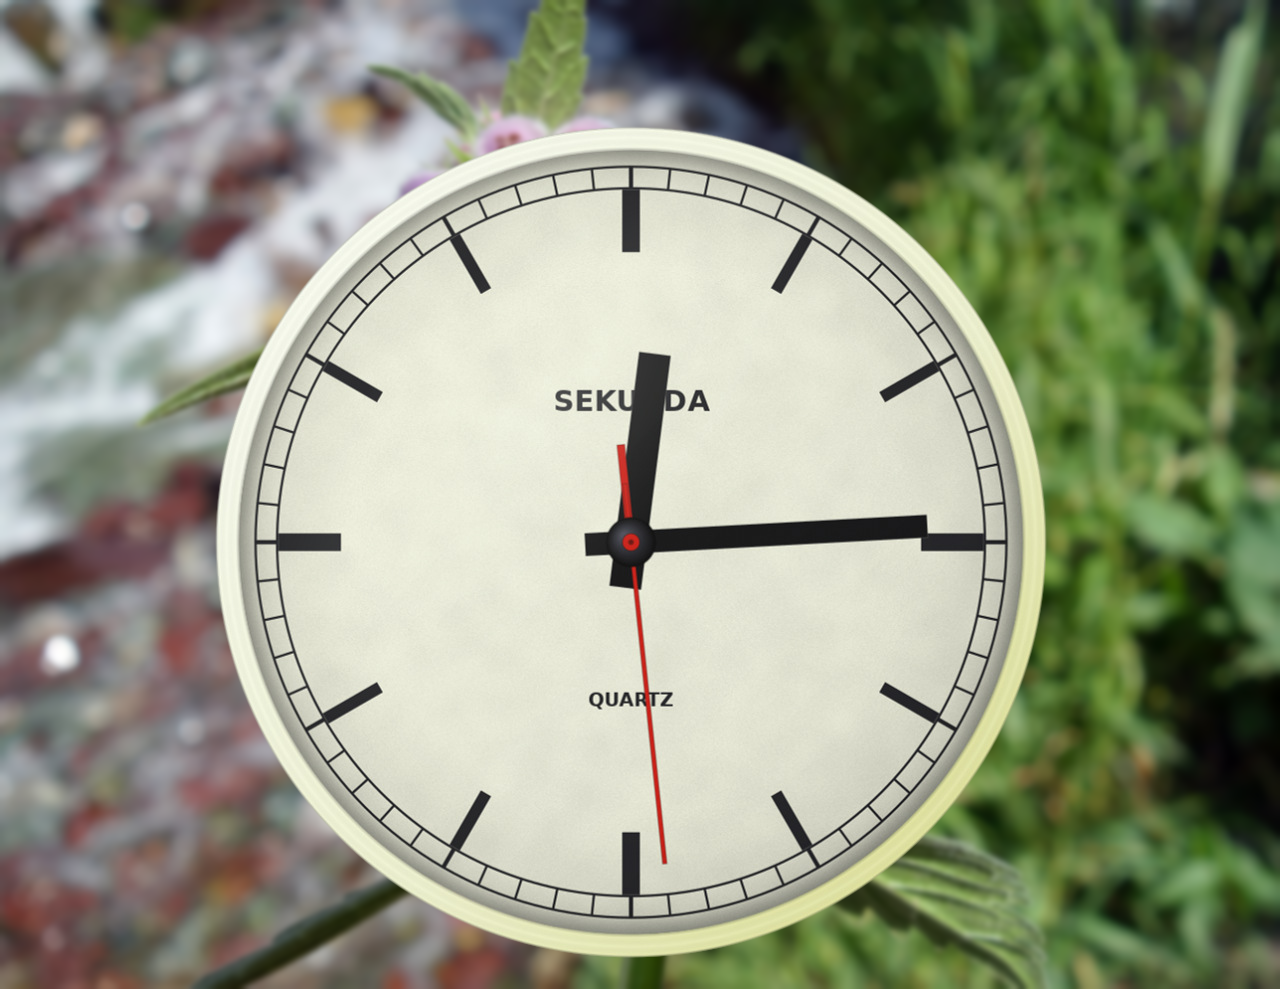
12:14:29
